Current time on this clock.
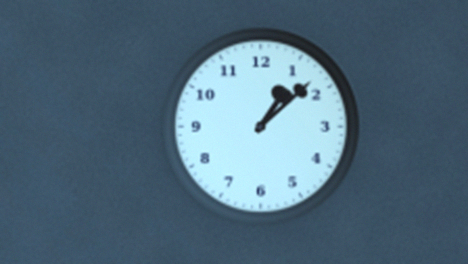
1:08
